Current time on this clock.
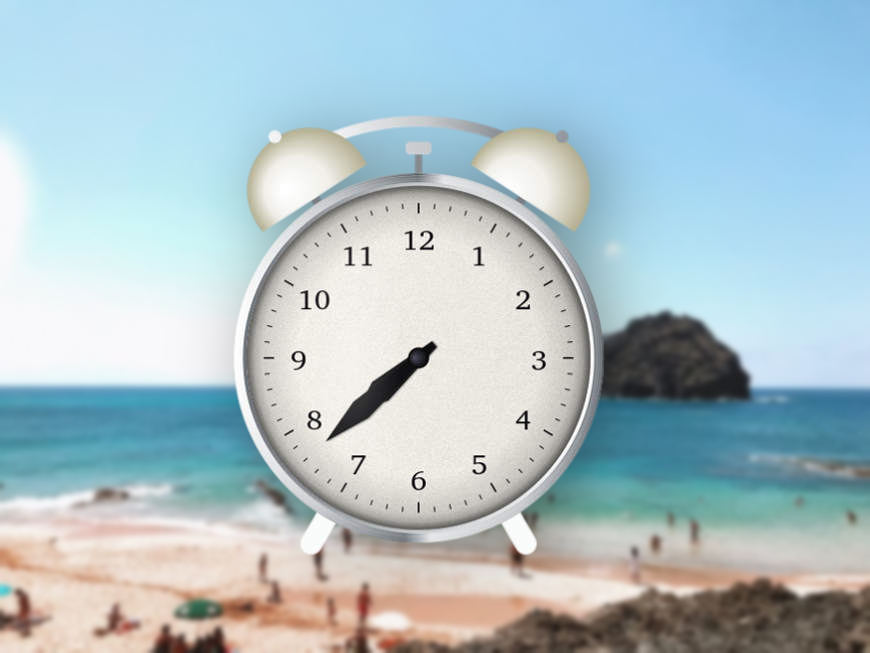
7:38
